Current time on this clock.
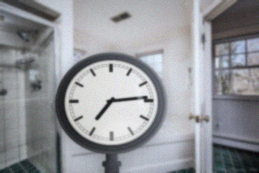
7:14
